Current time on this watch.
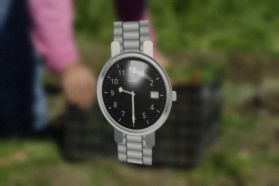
9:30
